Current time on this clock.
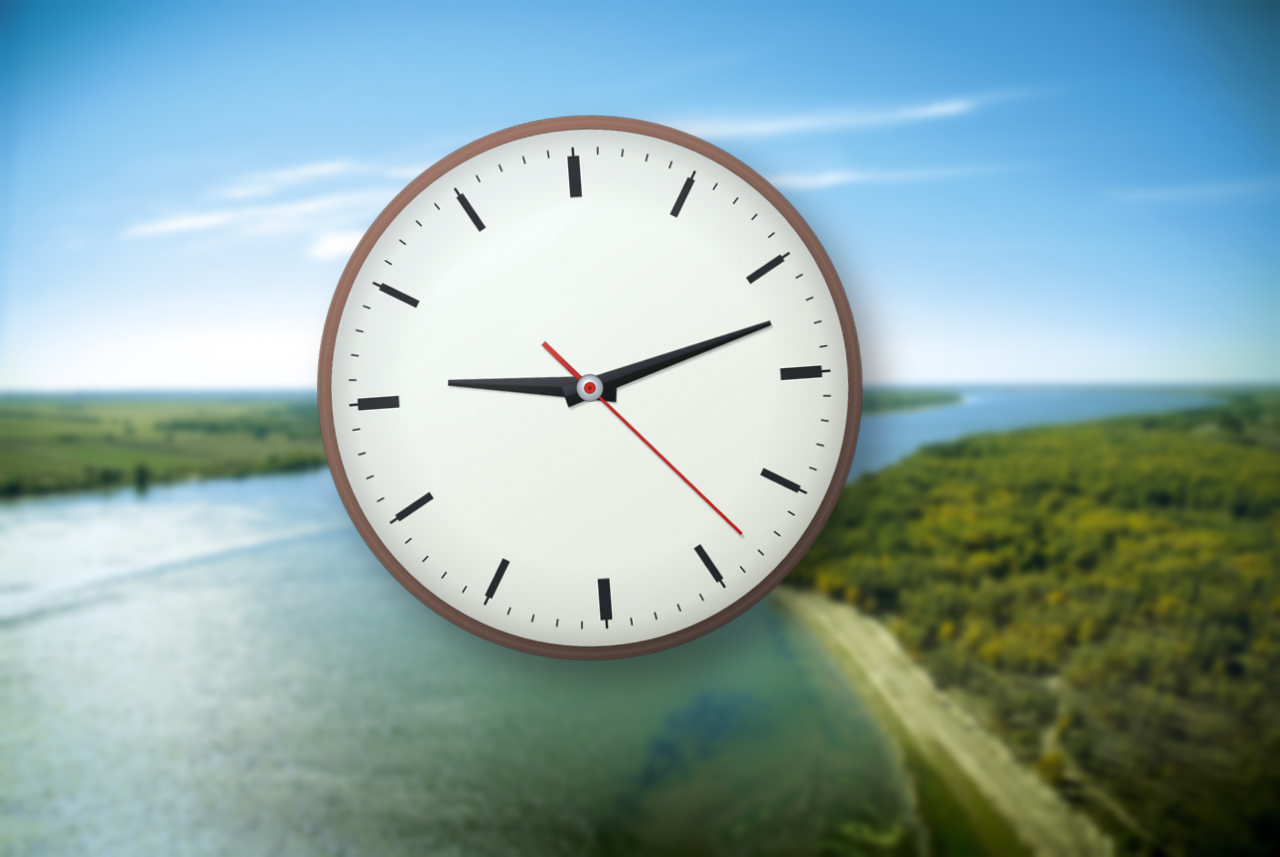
9:12:23
